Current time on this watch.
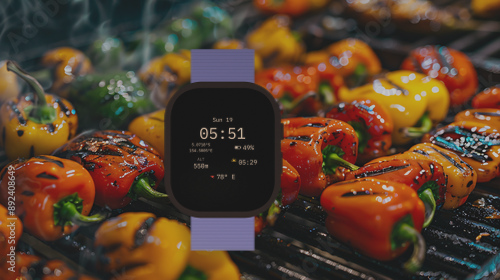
5:51
